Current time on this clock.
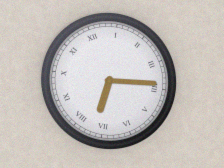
7:19
